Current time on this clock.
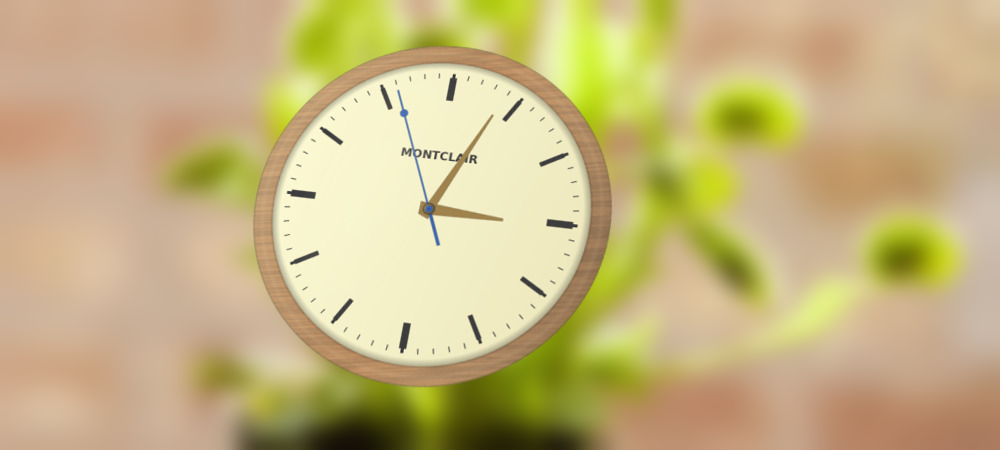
3:03:56
